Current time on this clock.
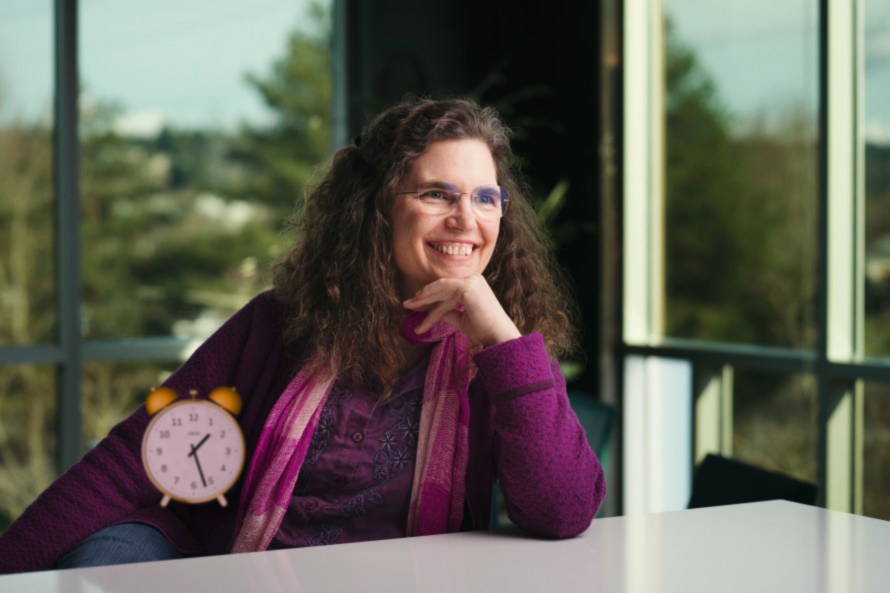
1:27
